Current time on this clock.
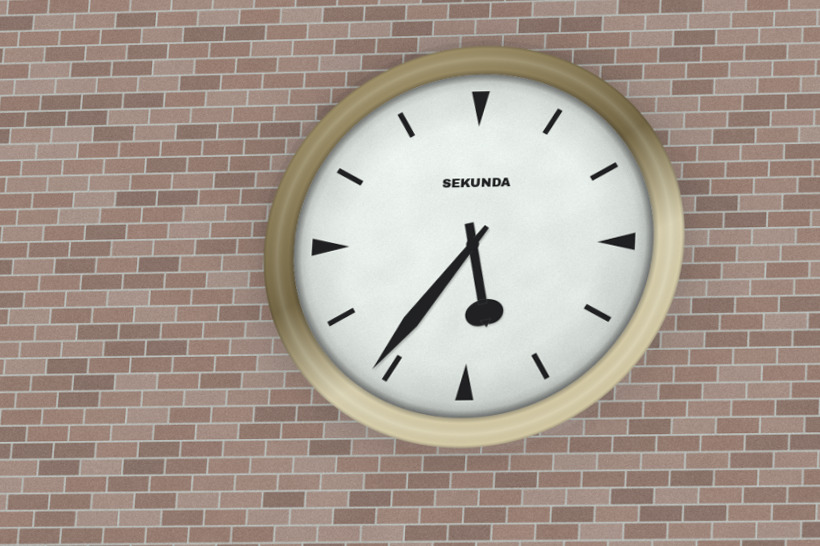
5:36
